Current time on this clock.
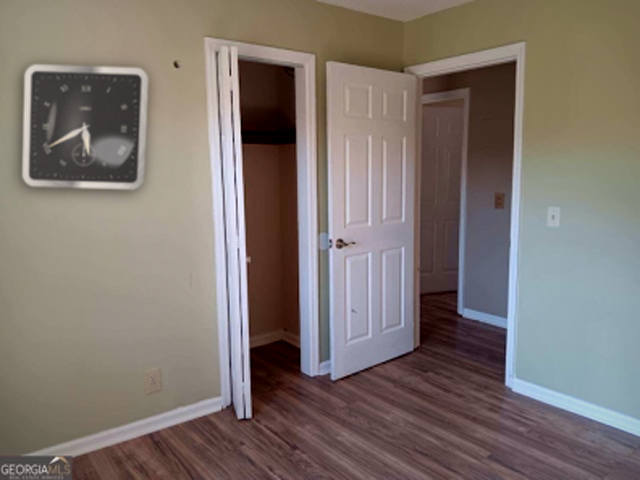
5:40
